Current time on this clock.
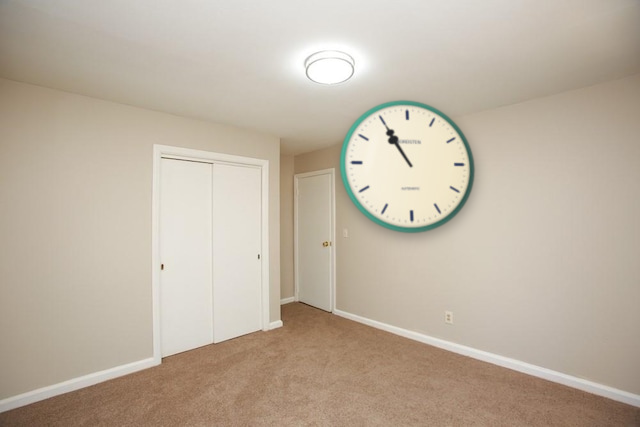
10:55
